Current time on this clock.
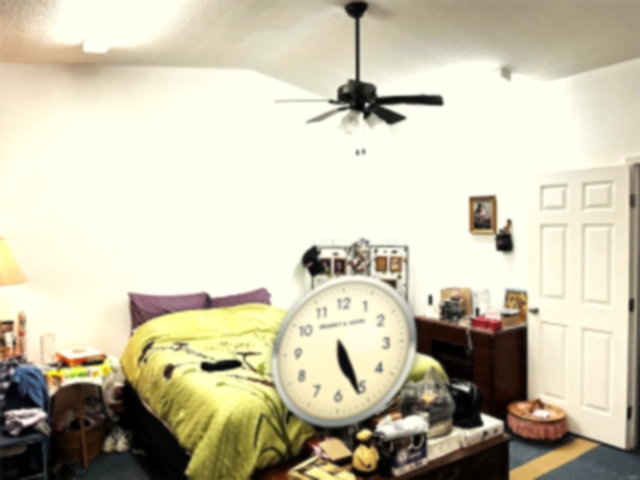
5:26
